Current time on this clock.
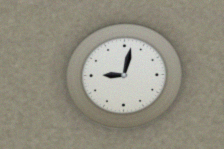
9:02
